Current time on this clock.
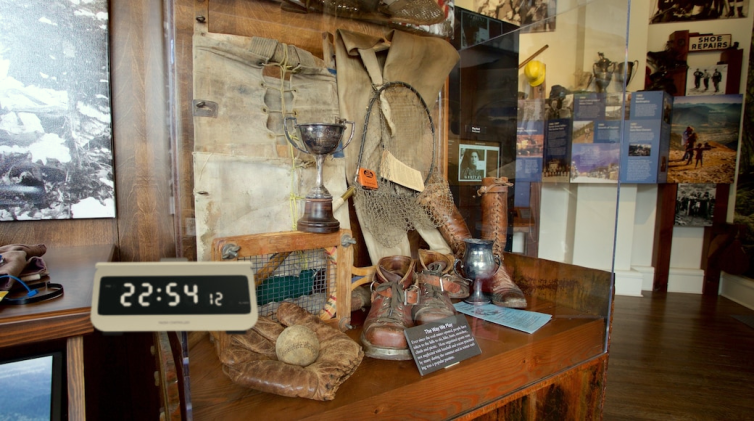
22:54:12
